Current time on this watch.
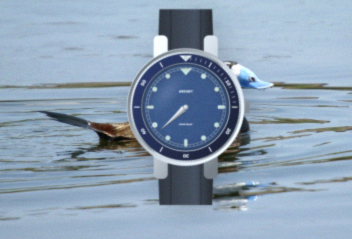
7:38
